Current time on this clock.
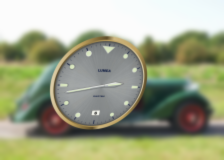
2:43
